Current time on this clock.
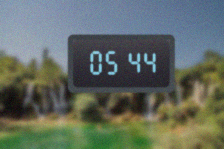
5:44
